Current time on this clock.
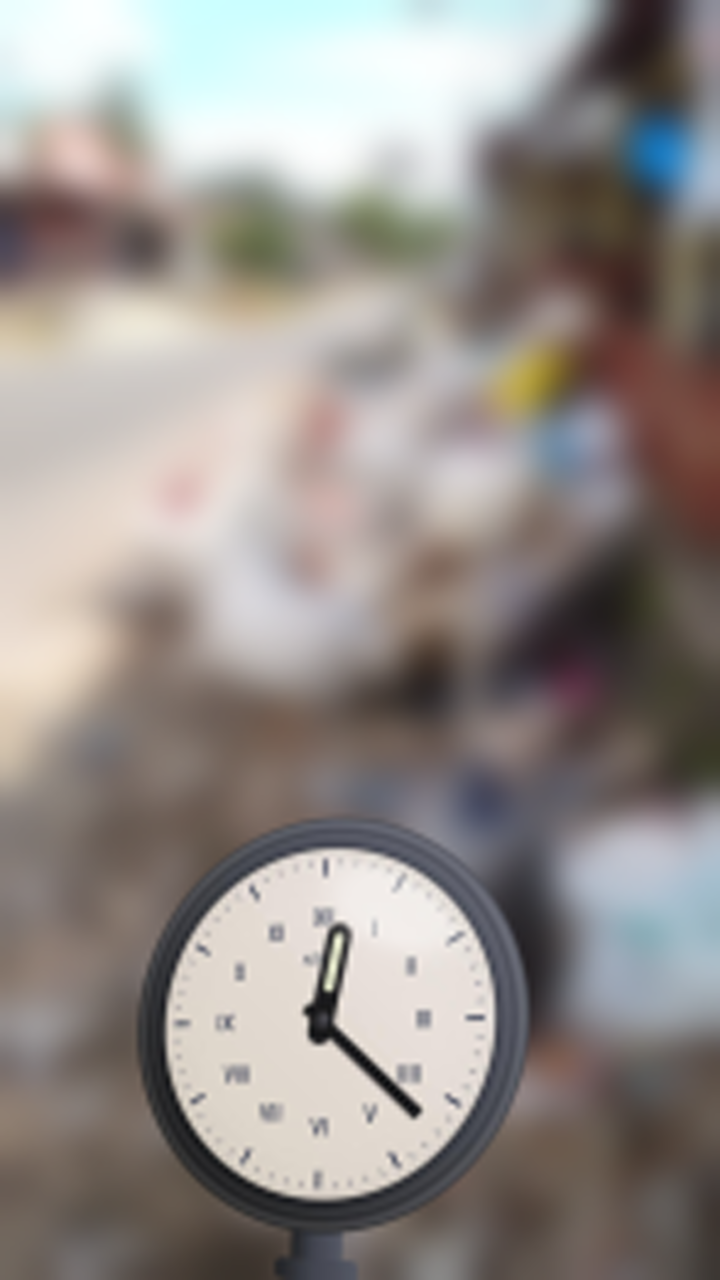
12:22
